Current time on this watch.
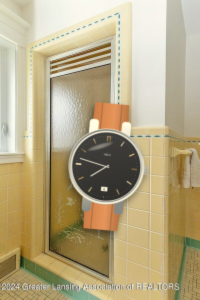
7:47
